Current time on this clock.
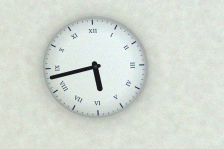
5:43
